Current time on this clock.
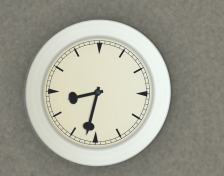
8:32
